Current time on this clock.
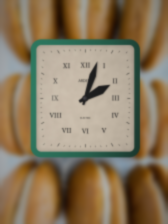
2:03
